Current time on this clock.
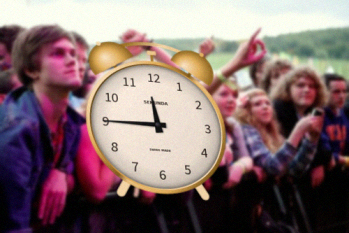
11:45
